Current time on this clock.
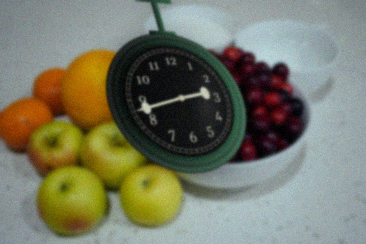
2:43
